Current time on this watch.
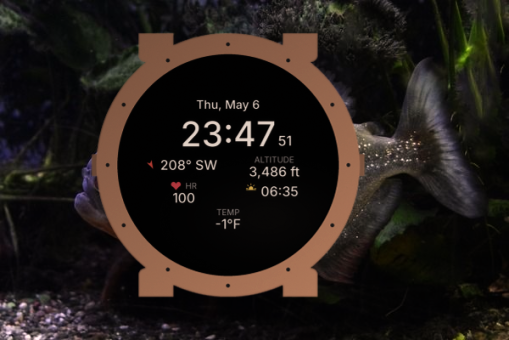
23:47:51
